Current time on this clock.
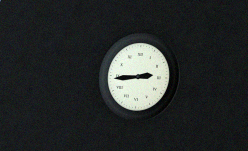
2:44
